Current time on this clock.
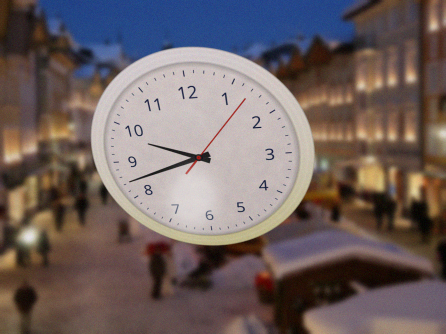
9:42:07
